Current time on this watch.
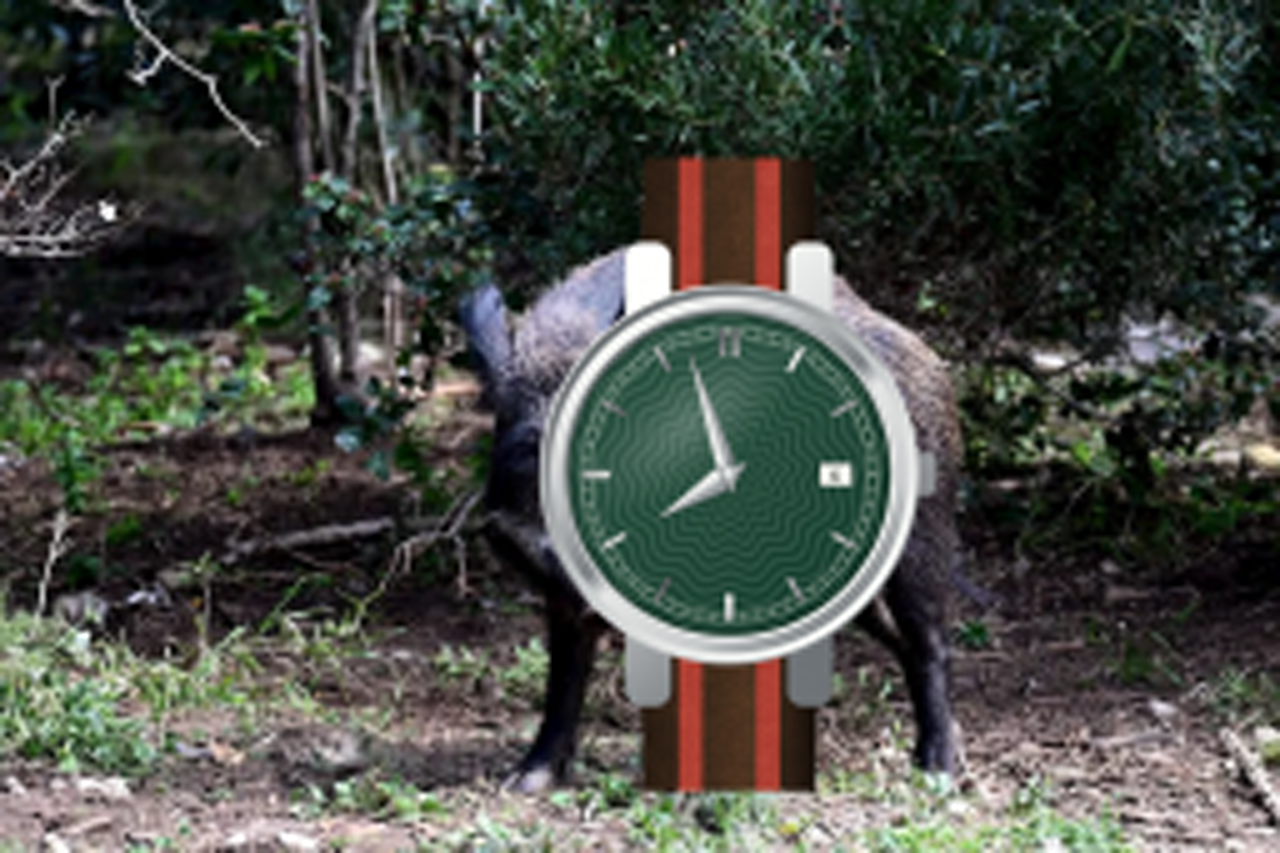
7:57
